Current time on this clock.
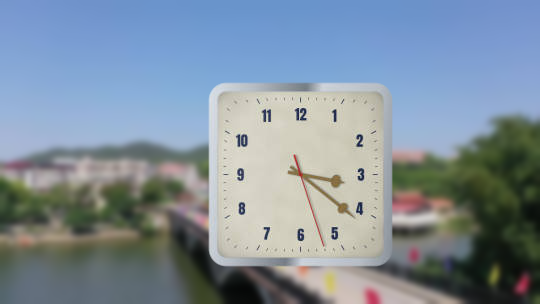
3:21:27
